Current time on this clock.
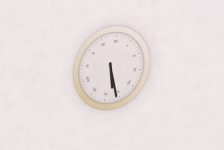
5:26
